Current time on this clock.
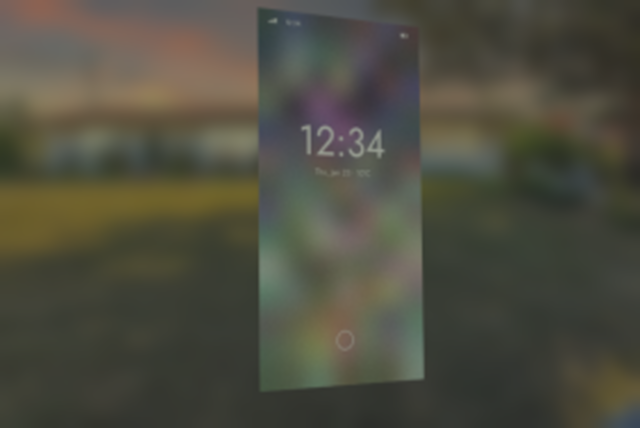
12:34
